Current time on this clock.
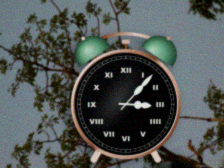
3:07
